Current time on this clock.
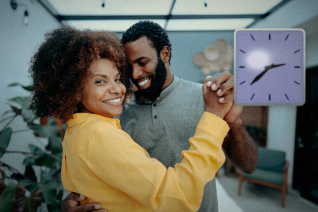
2:38
